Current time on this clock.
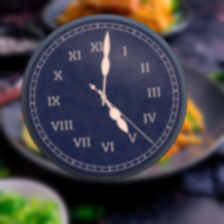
5:01:23
